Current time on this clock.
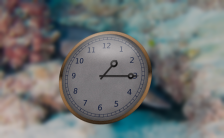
1:15
